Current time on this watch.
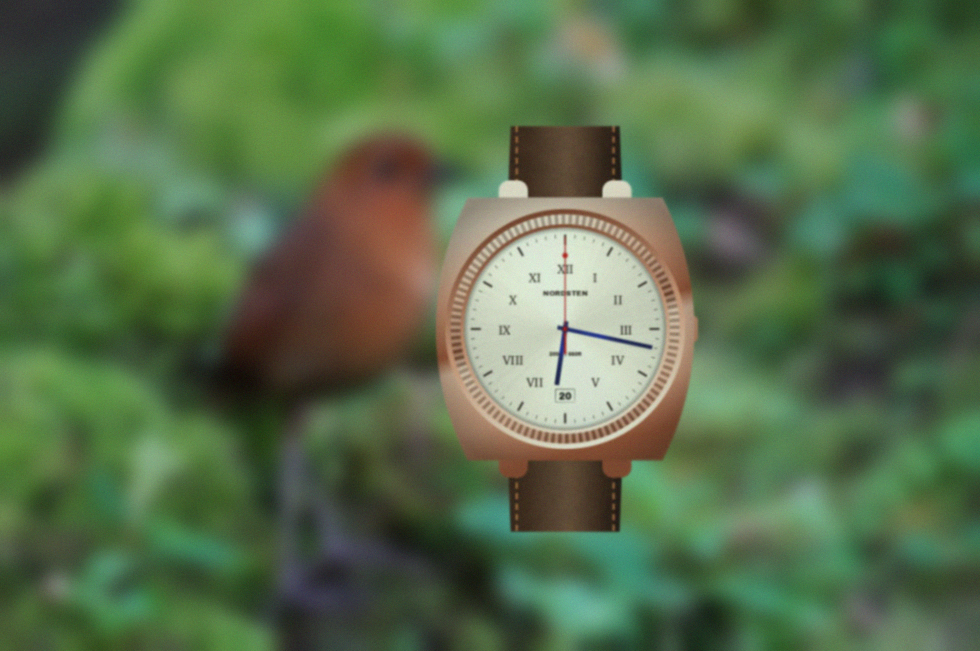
6:17:00
